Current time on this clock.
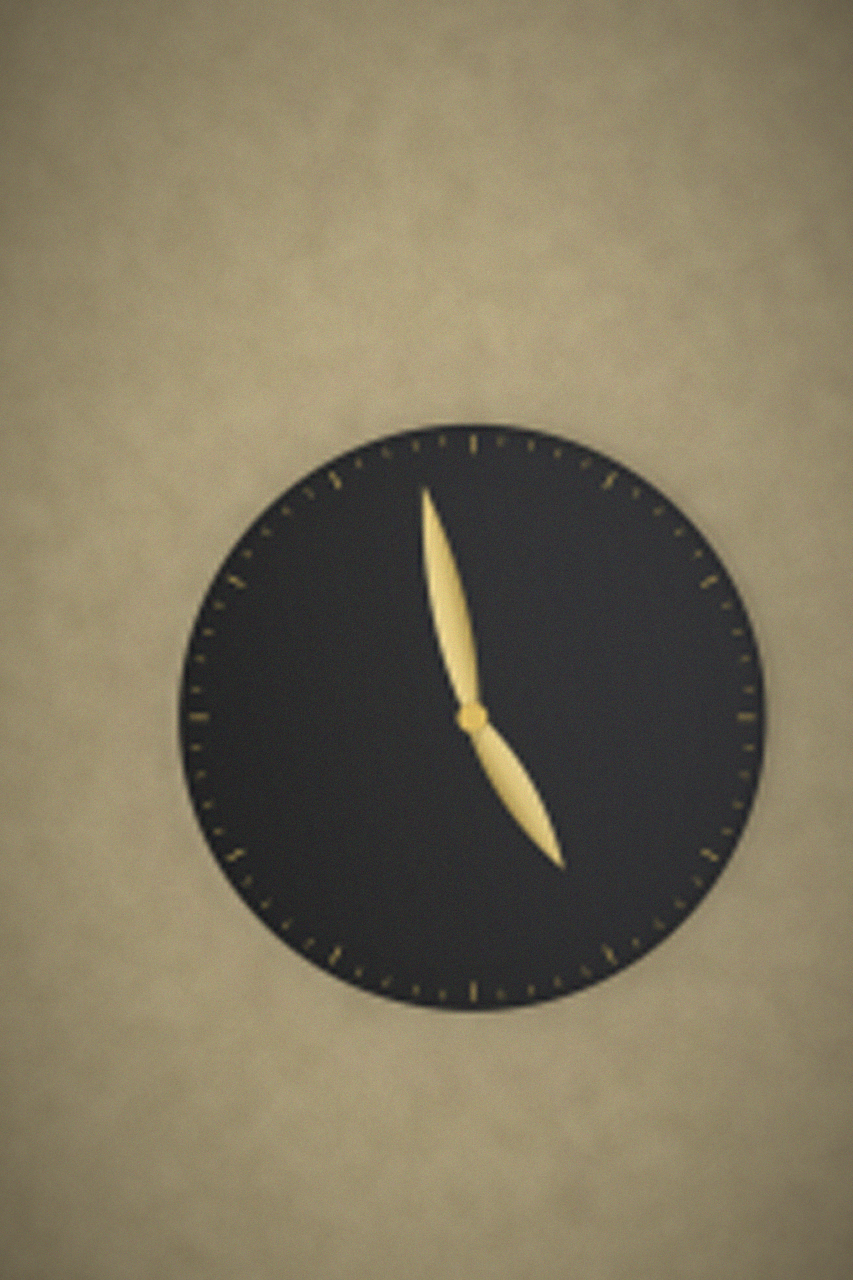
4:58
